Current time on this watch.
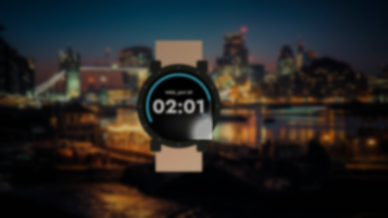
2:01
